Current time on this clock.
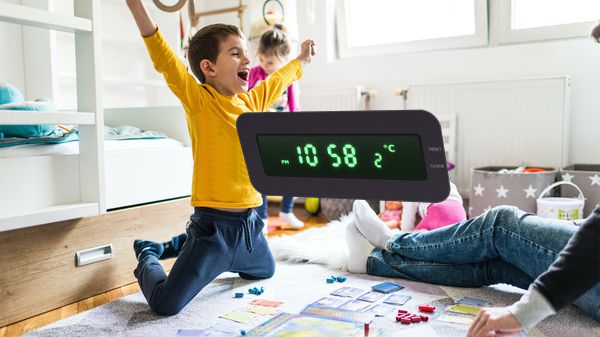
10:58
